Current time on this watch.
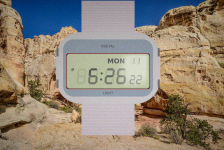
6:26:22
